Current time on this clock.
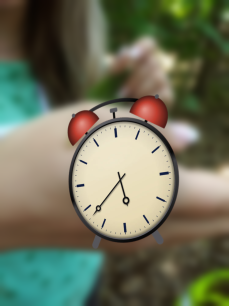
5:38
